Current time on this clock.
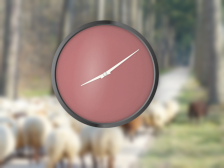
8:09
